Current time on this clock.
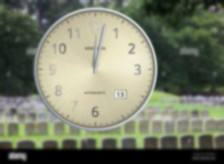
12:02
